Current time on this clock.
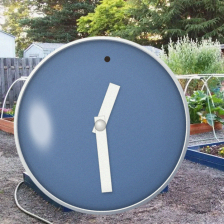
12:28
